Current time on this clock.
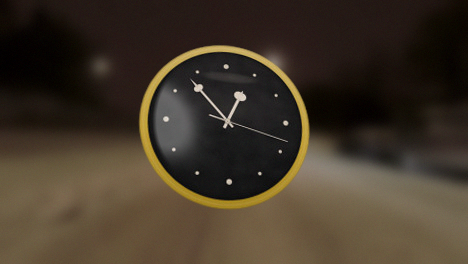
12:53:18
